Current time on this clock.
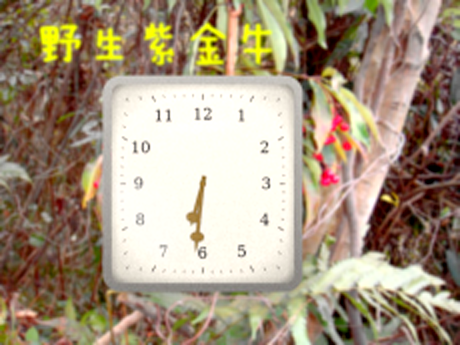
6:31
